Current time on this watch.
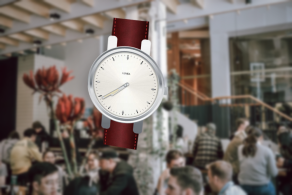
7:39
